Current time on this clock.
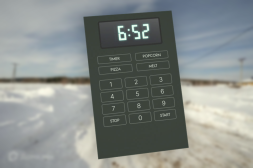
6:52
